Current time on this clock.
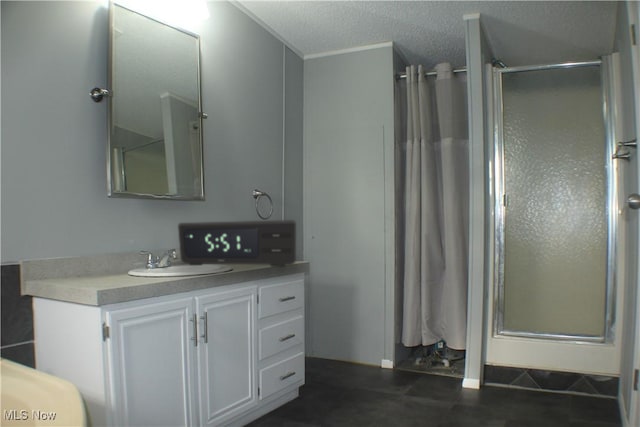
5:51
